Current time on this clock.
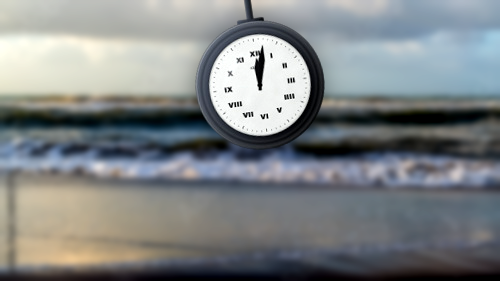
12:02
